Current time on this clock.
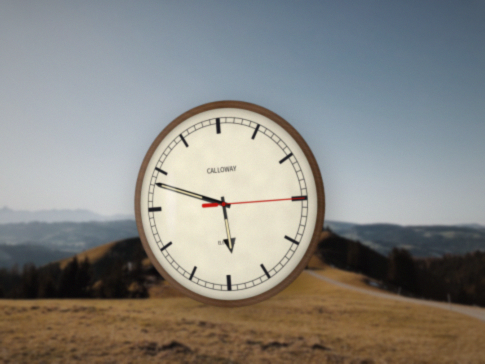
5:48:15
